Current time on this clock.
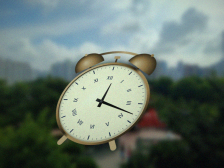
12:18
